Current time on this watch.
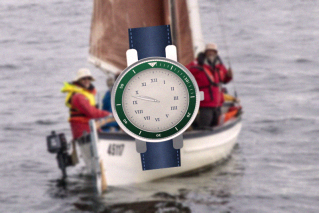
9:48
